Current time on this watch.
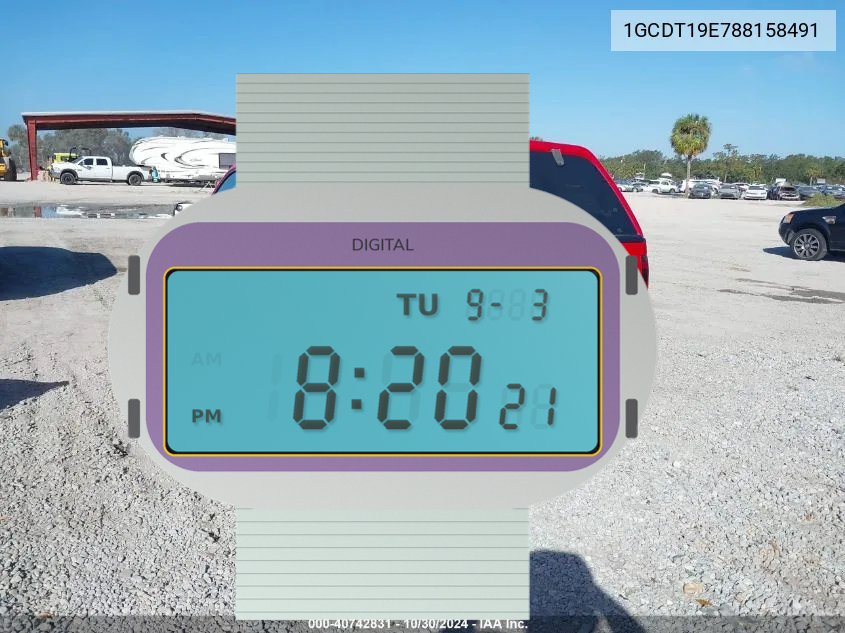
8:20:21
